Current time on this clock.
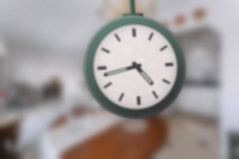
4:43
